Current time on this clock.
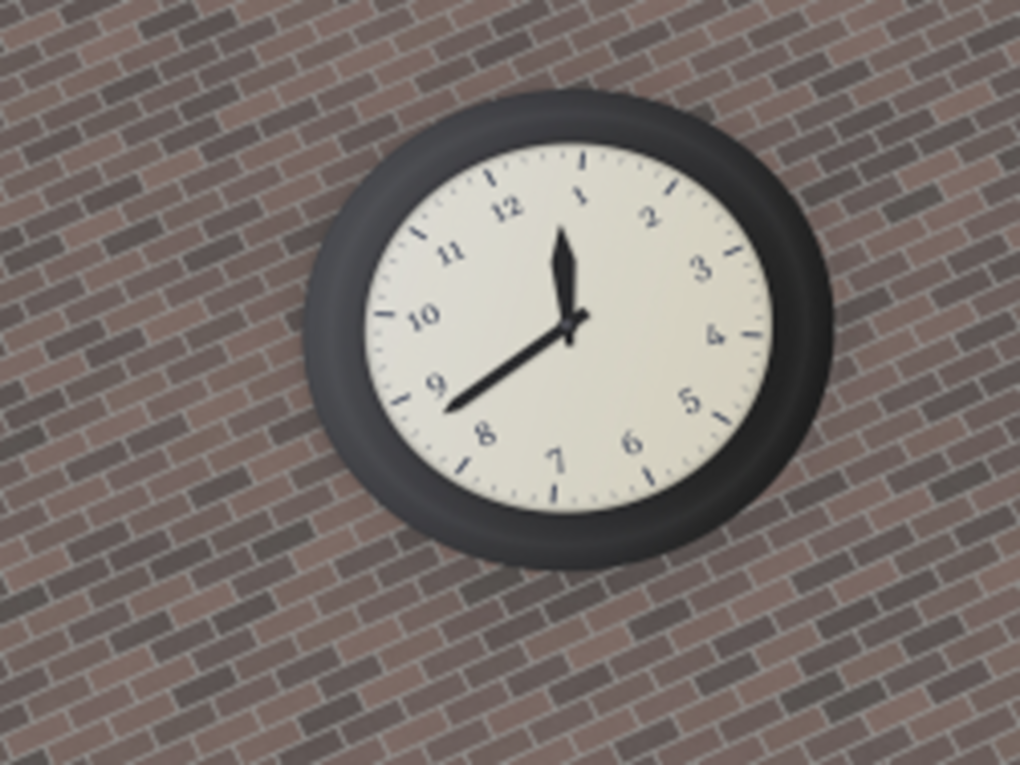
12:43
